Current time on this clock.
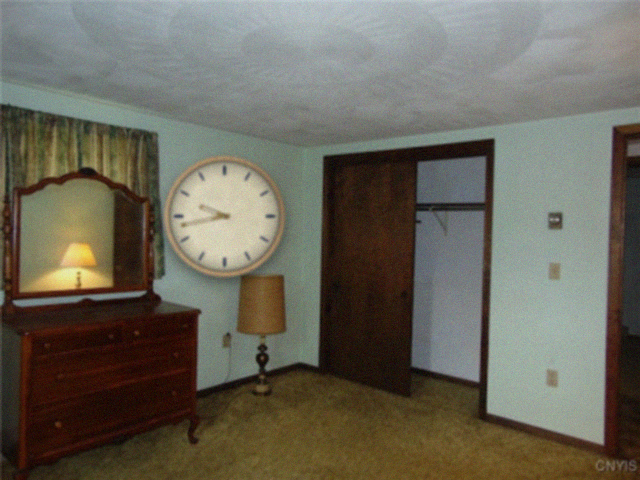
9:43
